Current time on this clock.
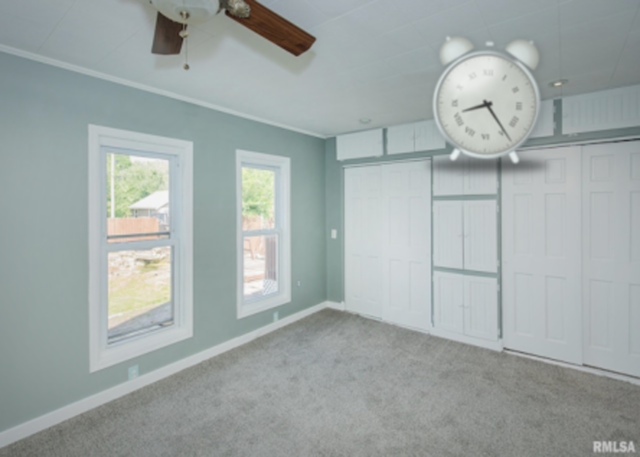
8:24
